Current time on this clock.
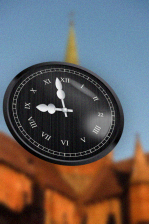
8:58
